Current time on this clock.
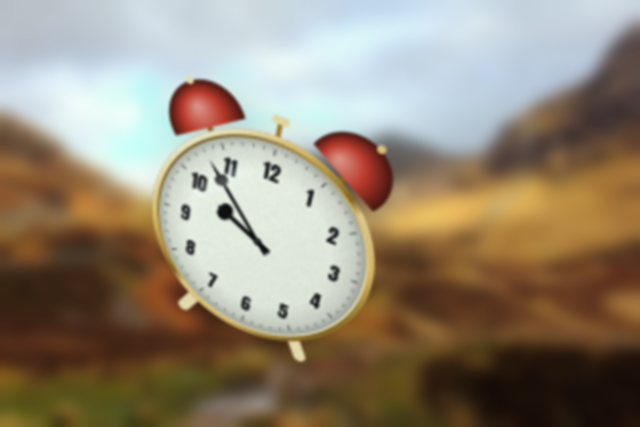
9:53
